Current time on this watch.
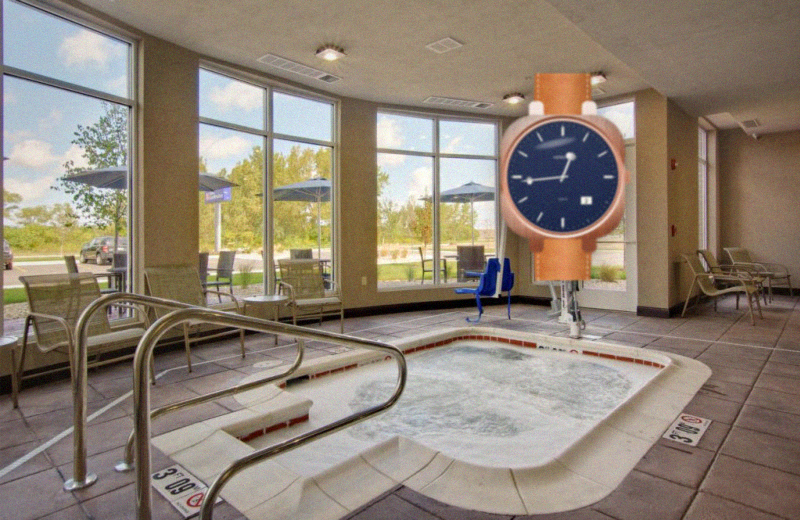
12:44
